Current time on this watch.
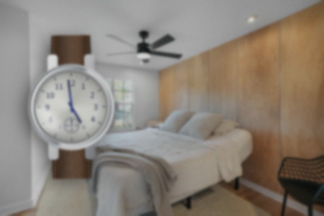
4:59
